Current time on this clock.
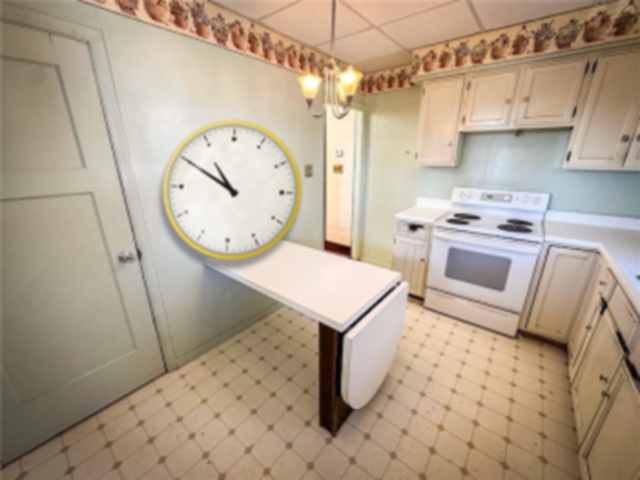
10:50
